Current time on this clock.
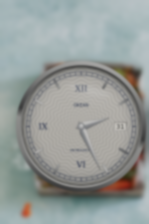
2:26
